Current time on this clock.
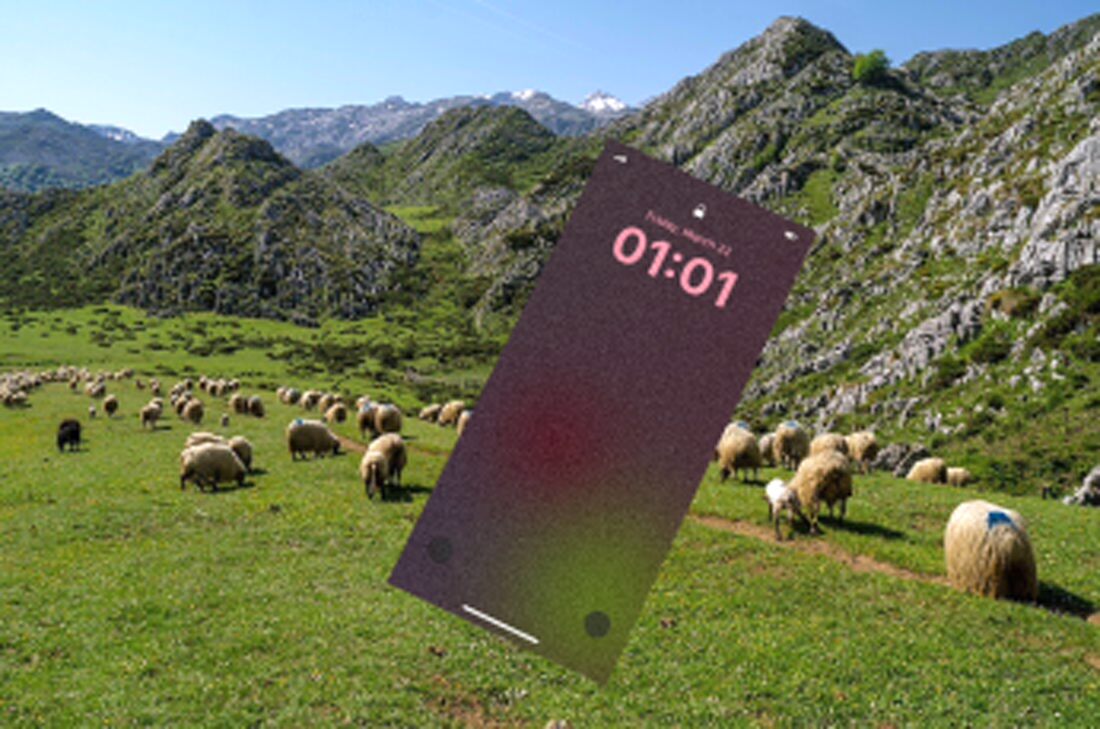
1:01
